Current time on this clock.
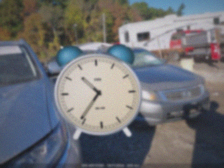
10:36
